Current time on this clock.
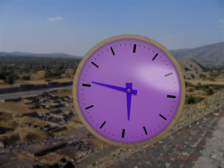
5:46
